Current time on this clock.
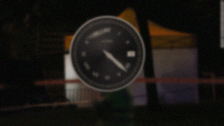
4:22
